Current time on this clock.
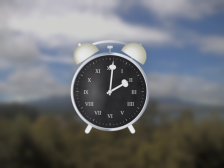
2:01
